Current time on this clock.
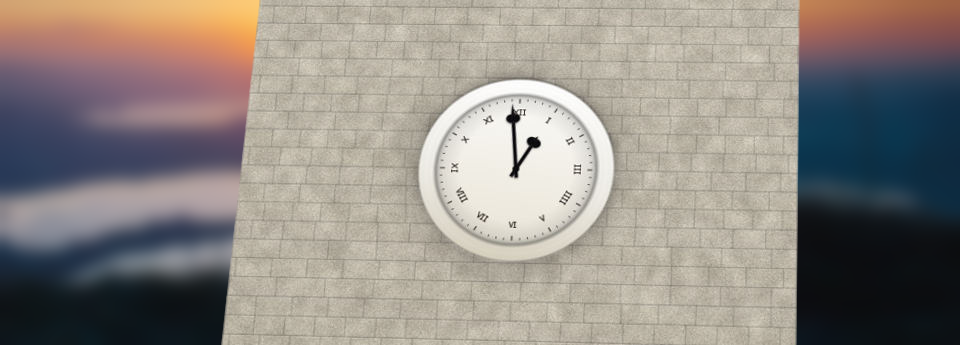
12:59
